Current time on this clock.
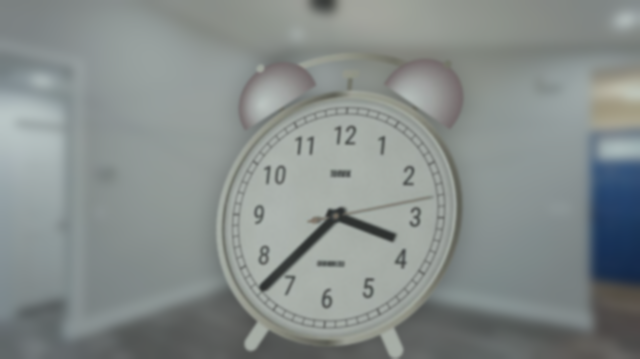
3:37:13
